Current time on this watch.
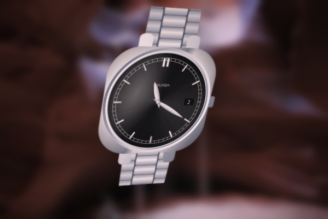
11:20
